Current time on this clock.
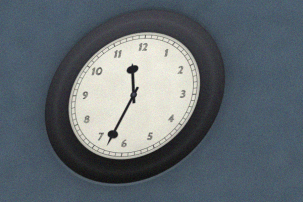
11:33
